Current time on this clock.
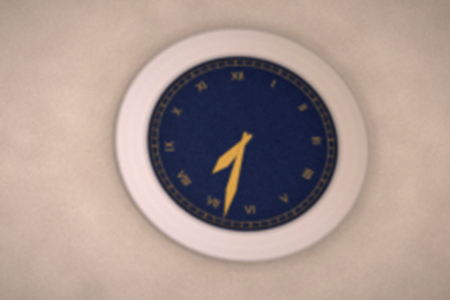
7:33
